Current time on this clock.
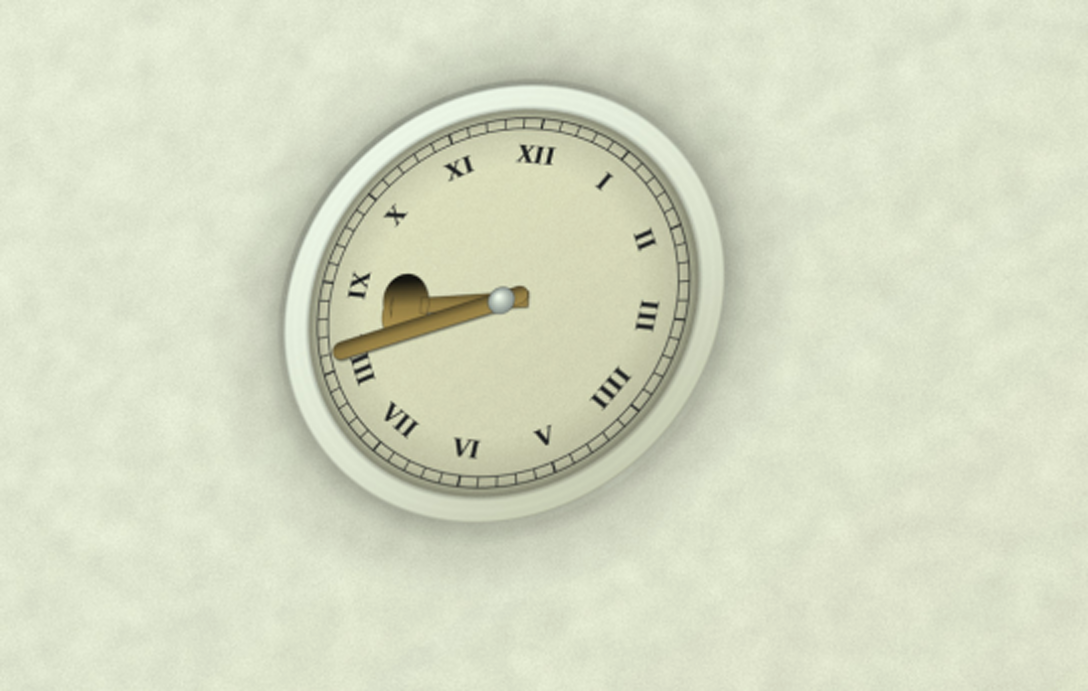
8:41
